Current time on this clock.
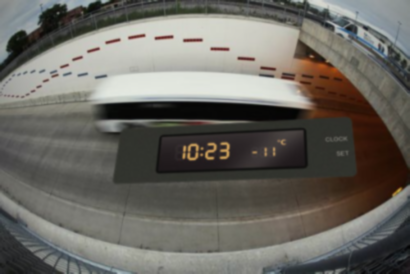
10:23
